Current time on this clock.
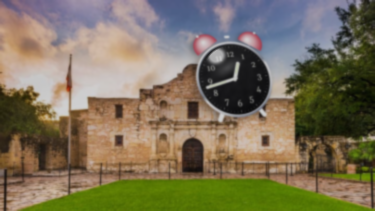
12:43
